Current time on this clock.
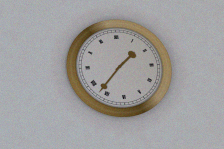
1:37
